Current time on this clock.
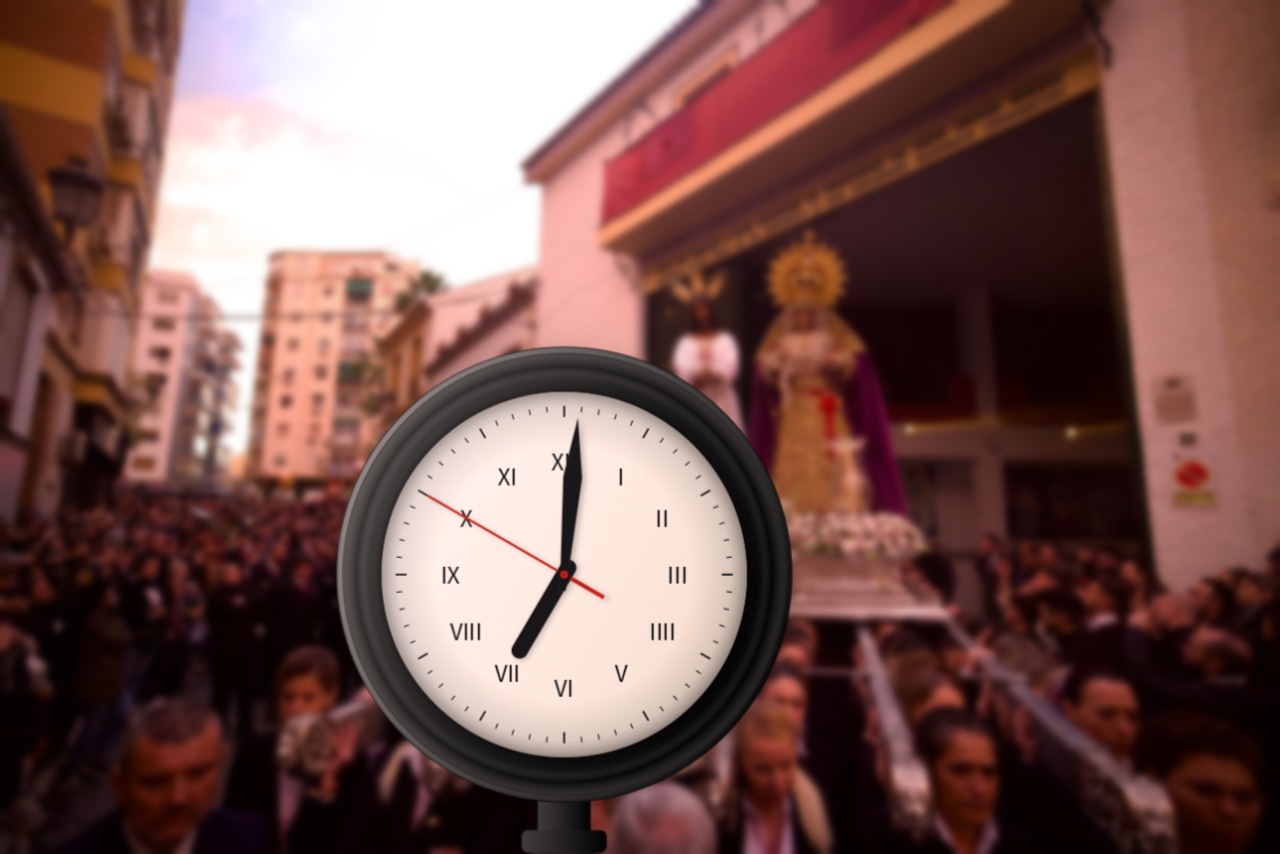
7:00:50
